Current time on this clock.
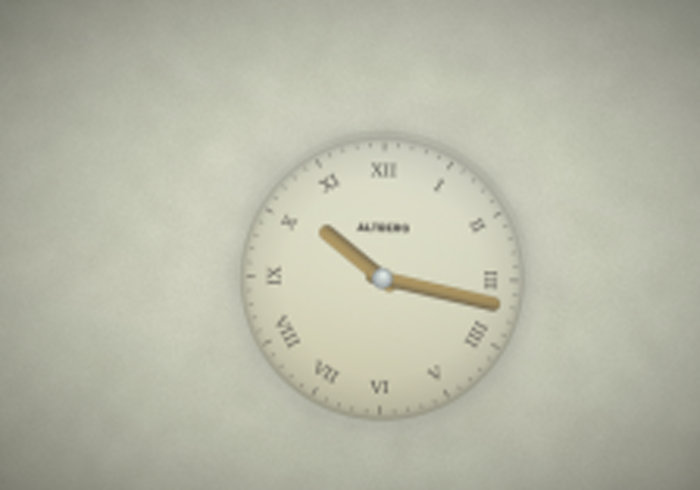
10:17
